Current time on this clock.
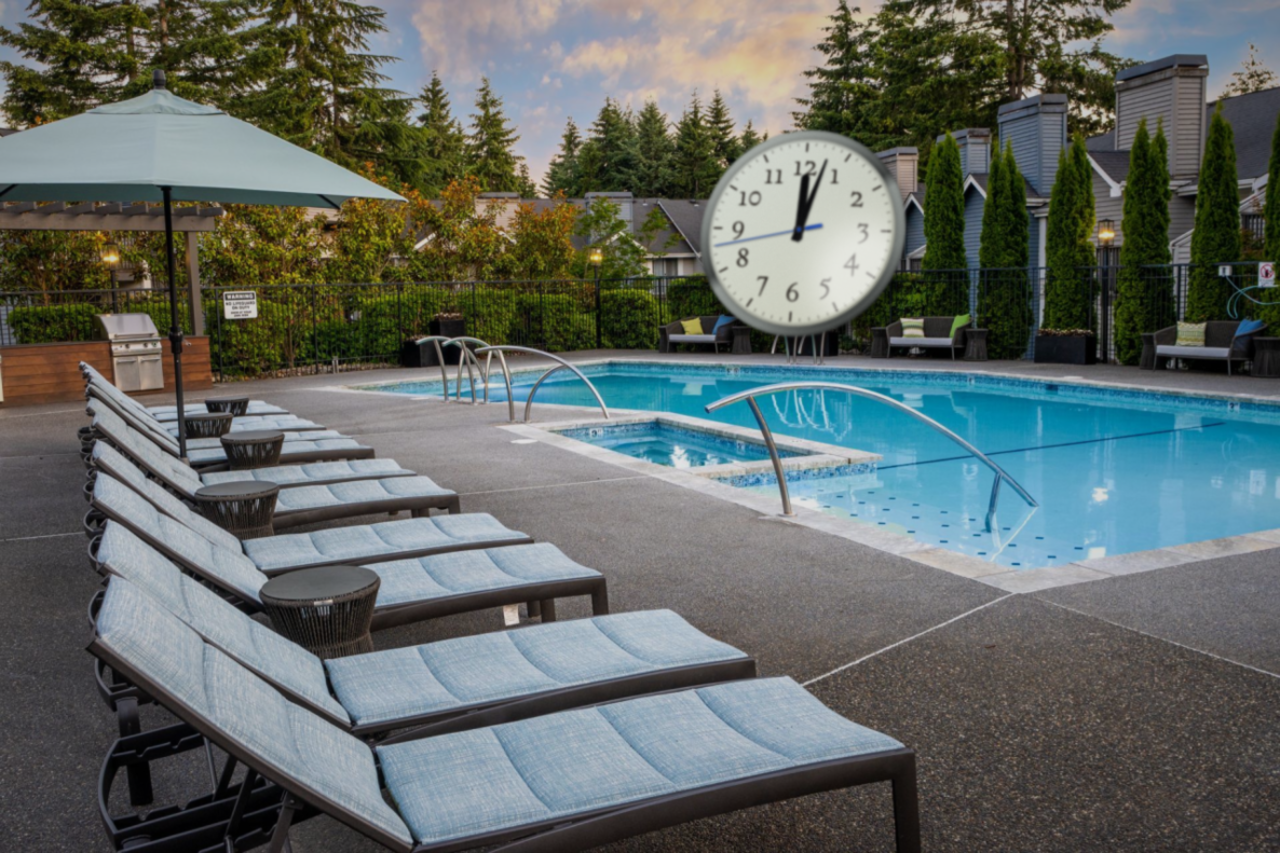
12:02:43
